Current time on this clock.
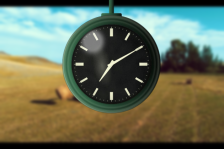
7:10
